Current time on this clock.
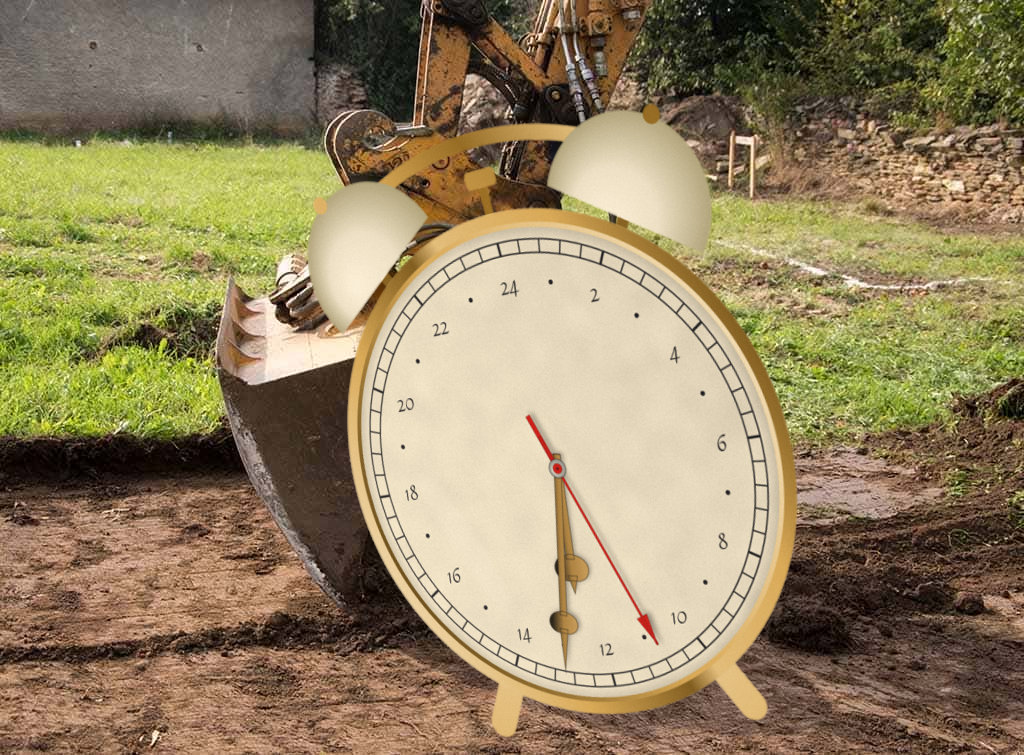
12:32:27
